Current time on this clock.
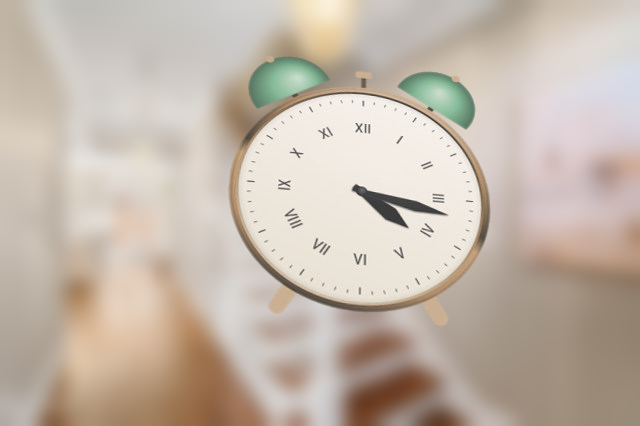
4:17
